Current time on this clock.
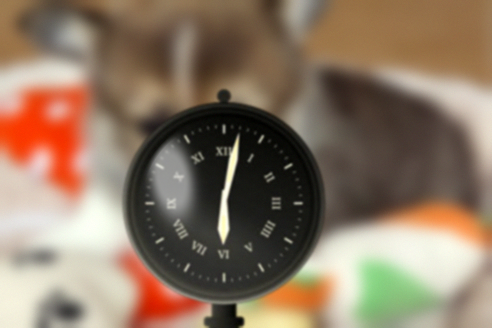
6:02
